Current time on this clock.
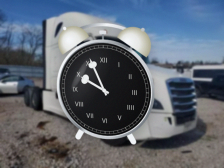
9:56
